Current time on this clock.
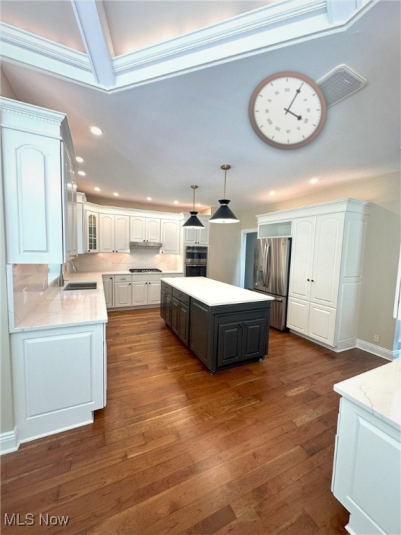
4:05
